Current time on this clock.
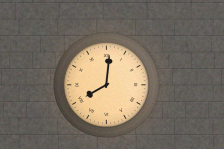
8:01
